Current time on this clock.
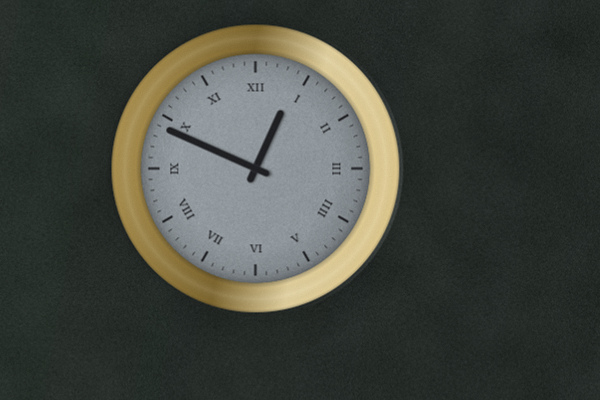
12:49
